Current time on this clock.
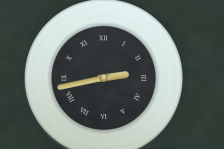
2:43
